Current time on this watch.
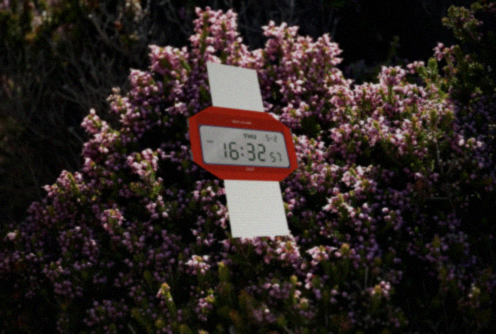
16:32:57
